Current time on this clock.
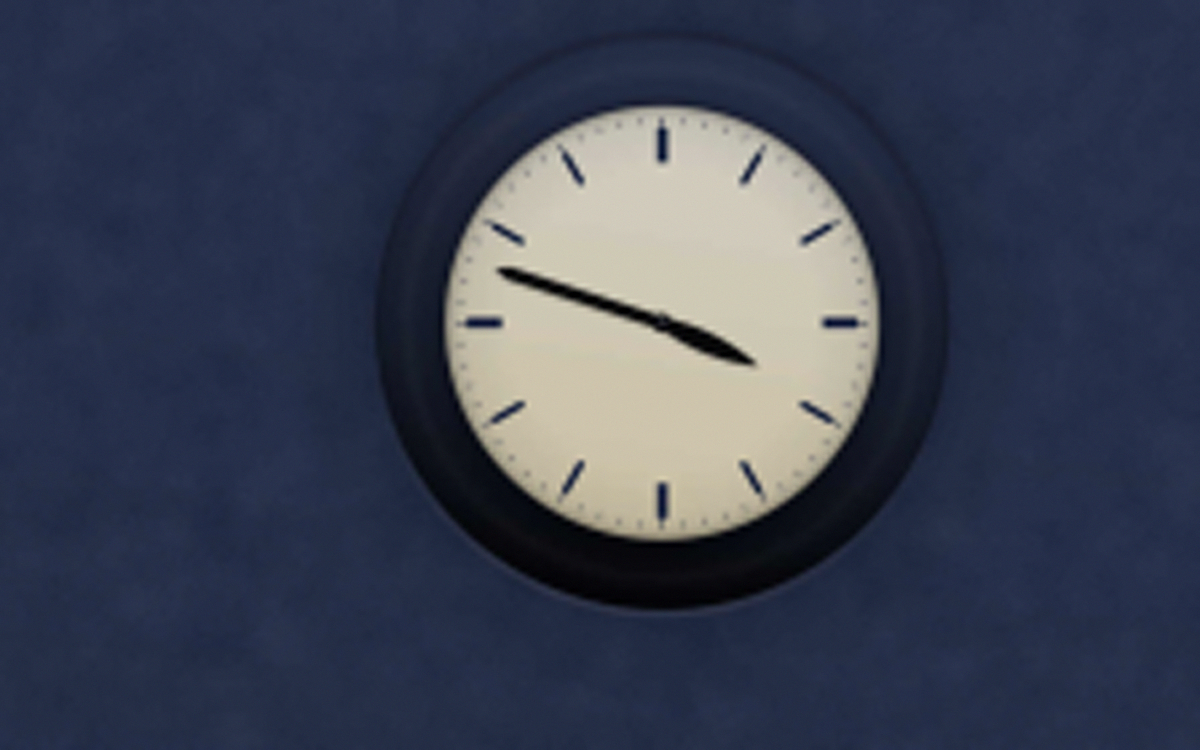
3:48
